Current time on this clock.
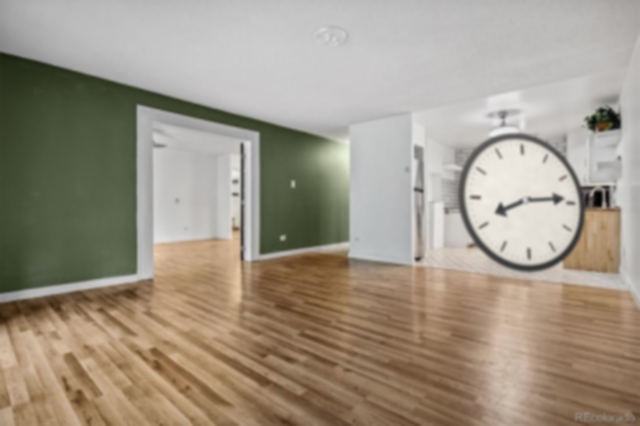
8:14
